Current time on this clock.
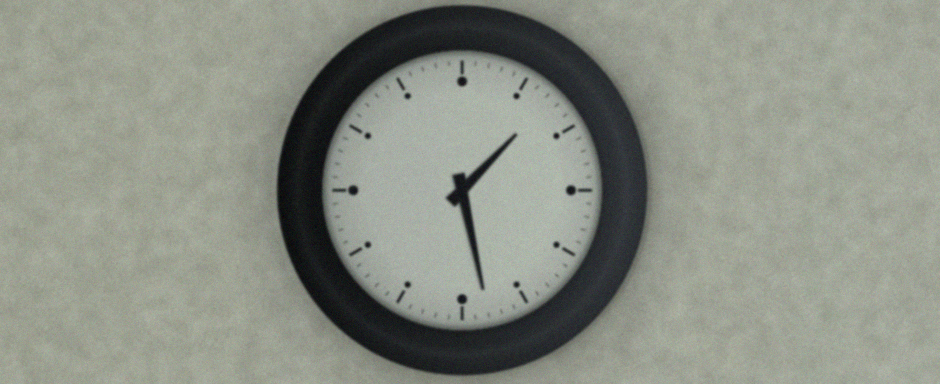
1:28
